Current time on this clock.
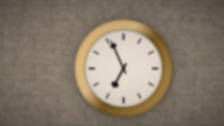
6:56
